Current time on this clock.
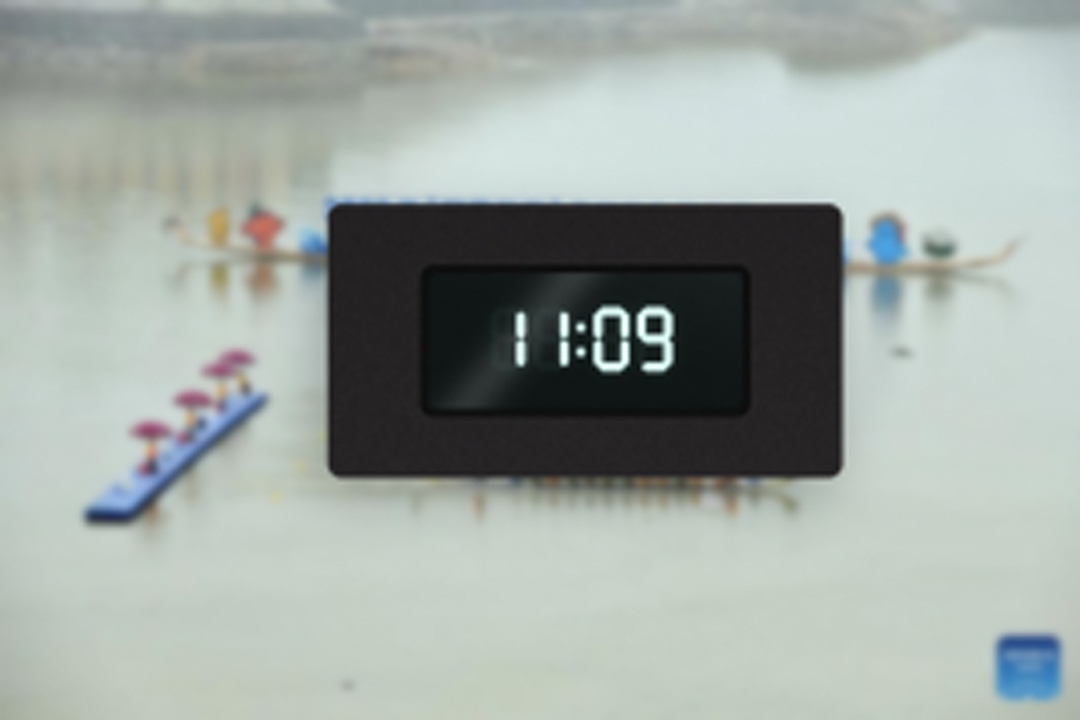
11:09
